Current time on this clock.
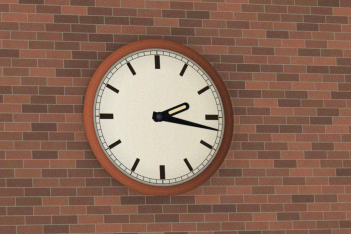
2:17
